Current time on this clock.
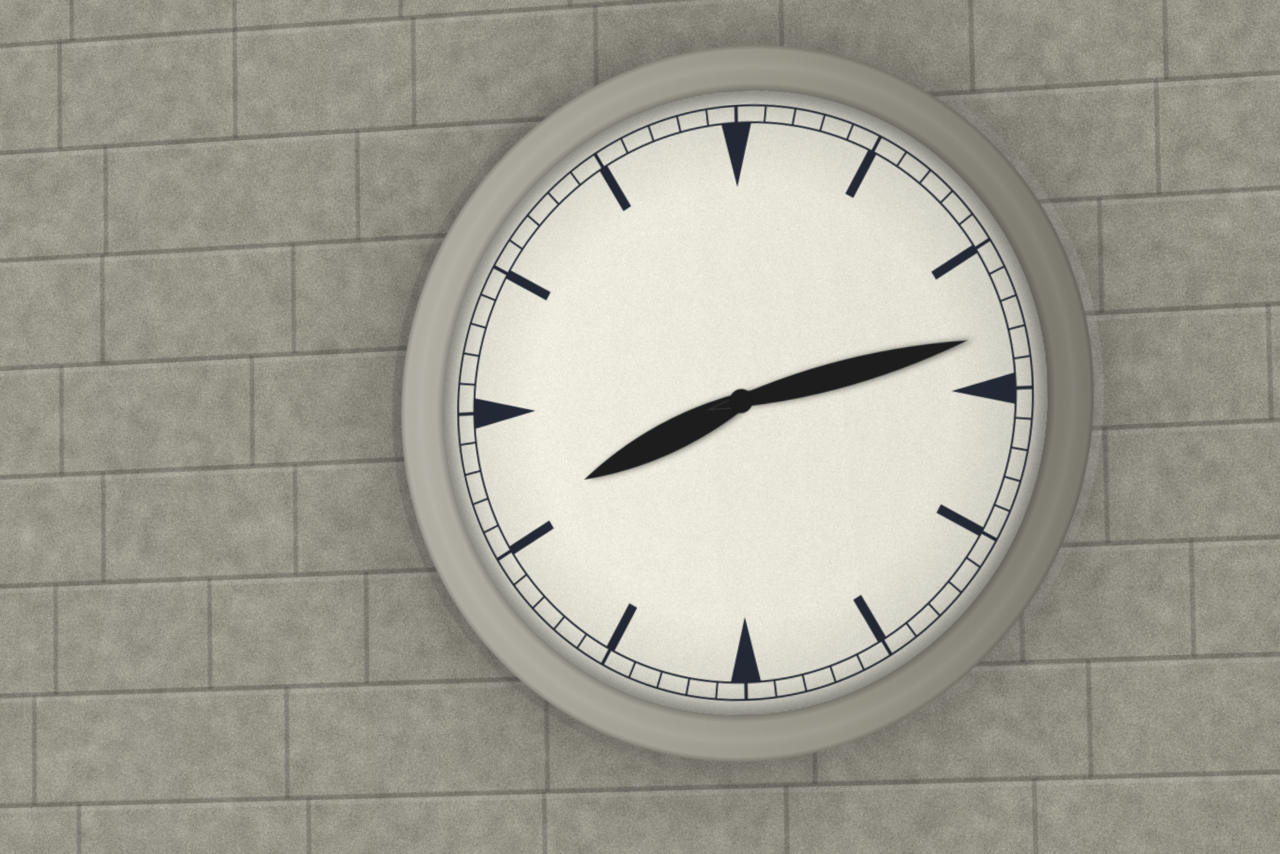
8:13
